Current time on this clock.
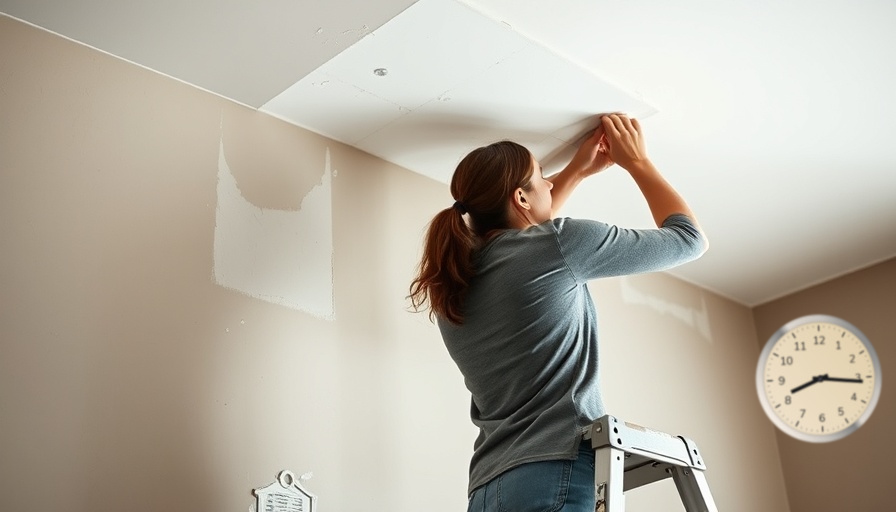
8:16
